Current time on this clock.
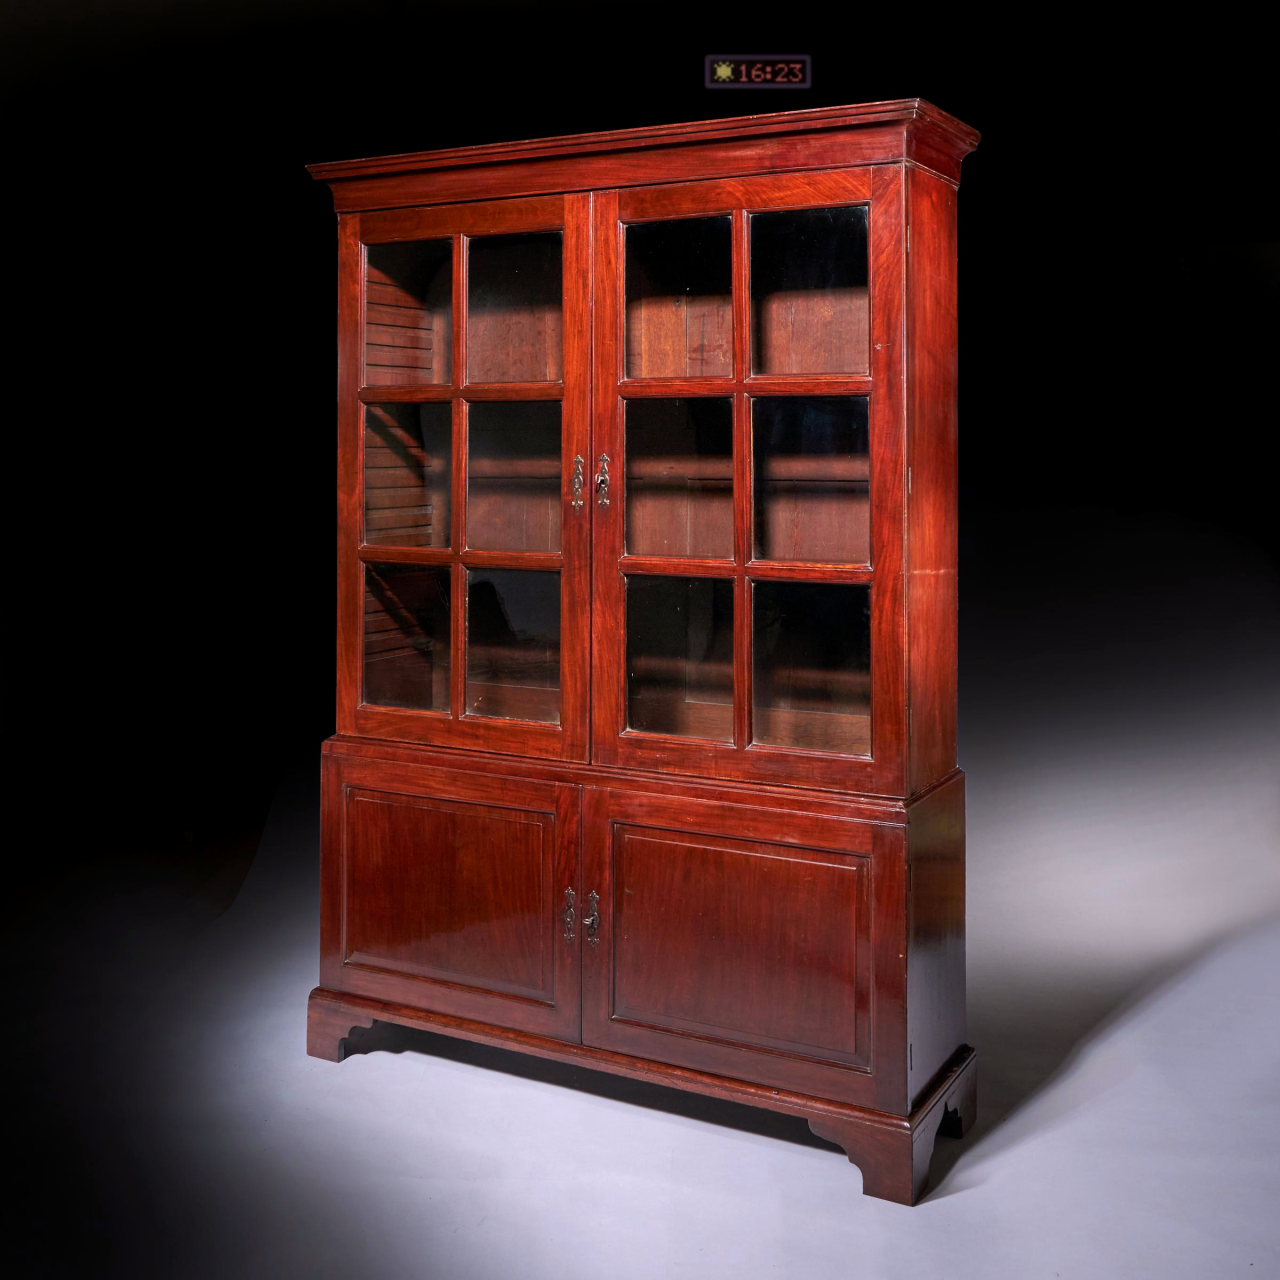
16:23
